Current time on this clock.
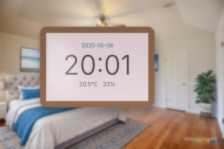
20:01
